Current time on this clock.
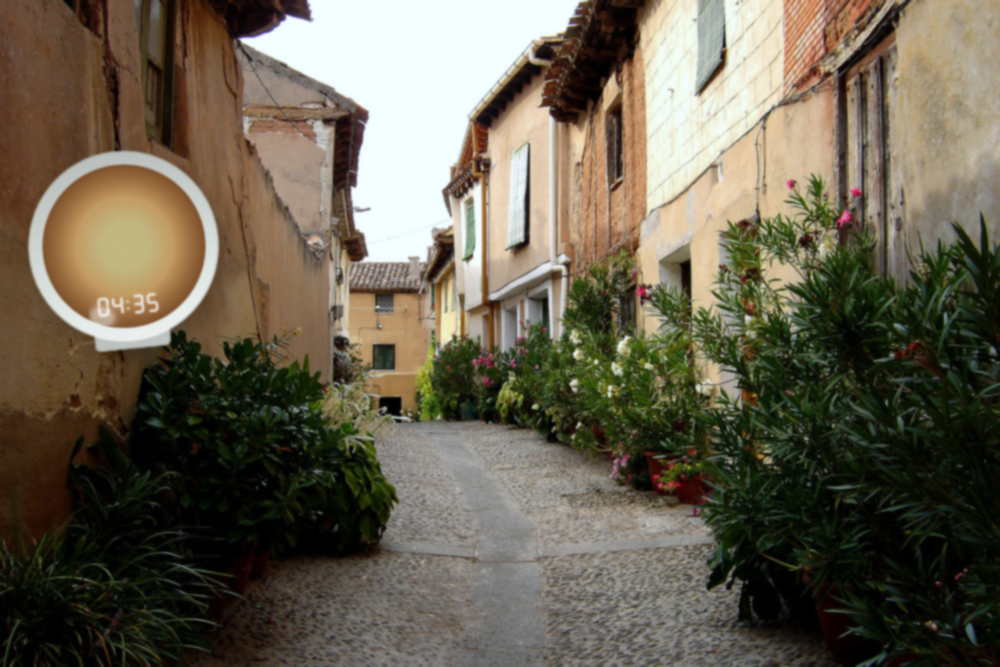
4:35
